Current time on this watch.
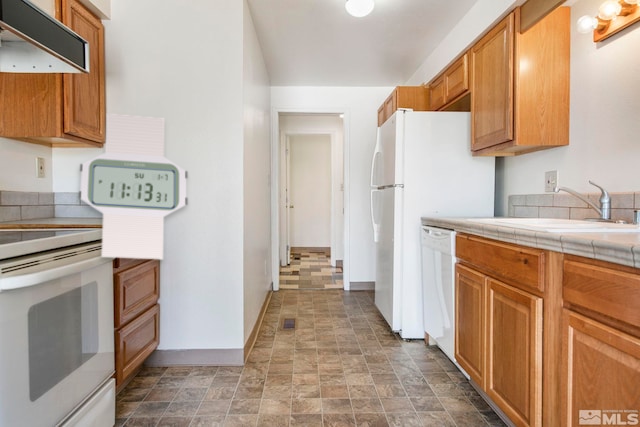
11:13:31
